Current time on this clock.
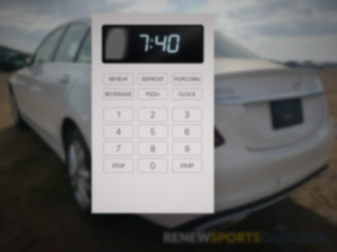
7:40
